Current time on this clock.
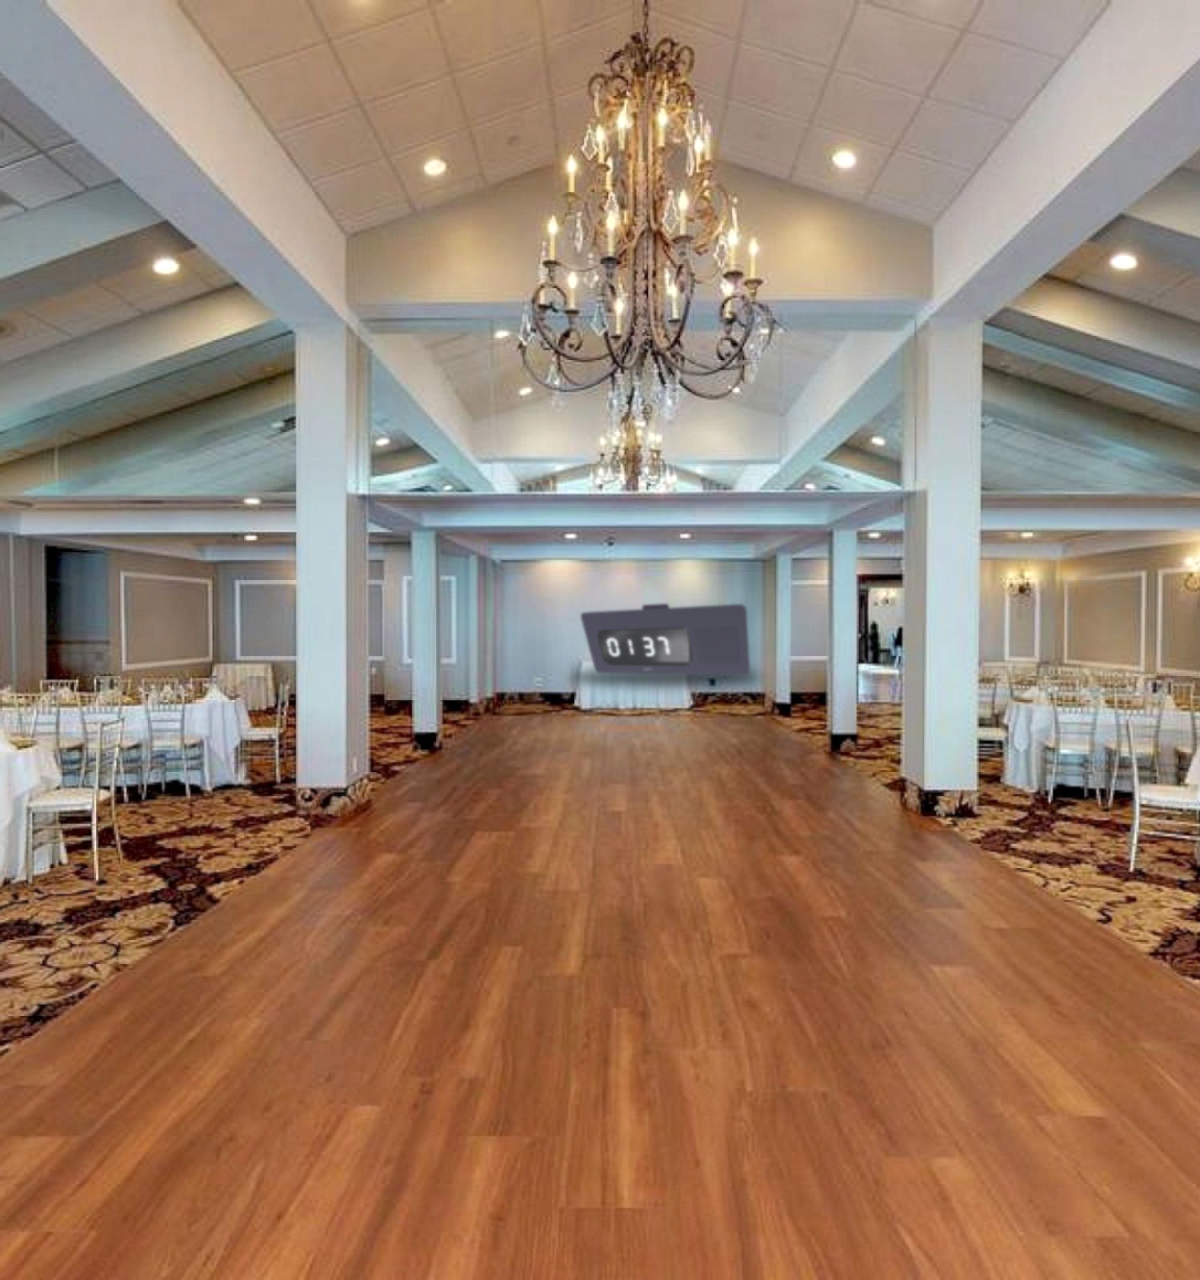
1:37
